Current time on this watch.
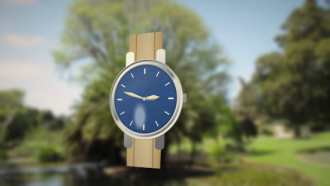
2:48
